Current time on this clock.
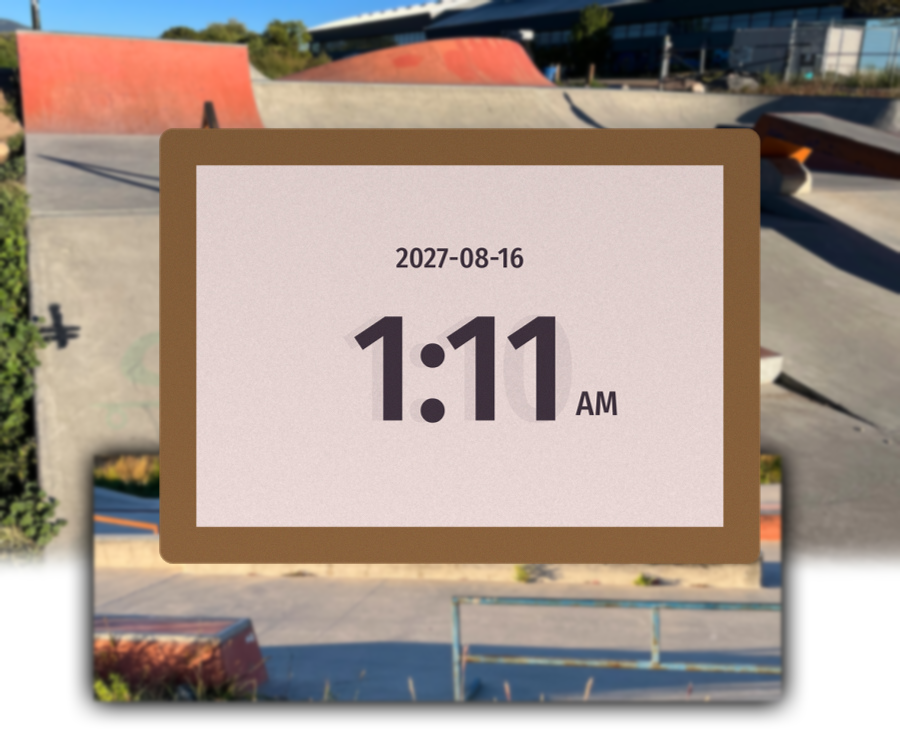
1:11
